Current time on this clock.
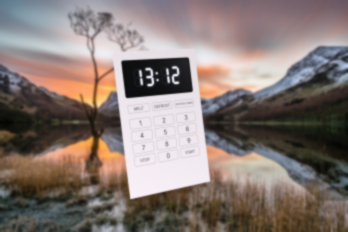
13:12
